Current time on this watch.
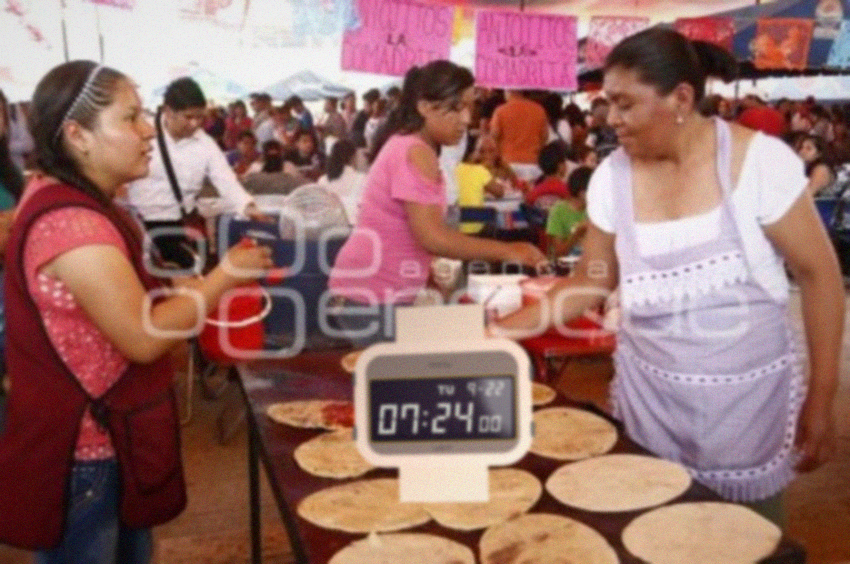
7:24
